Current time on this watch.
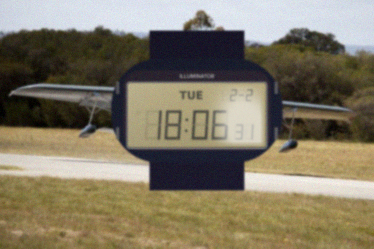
18:06:31
